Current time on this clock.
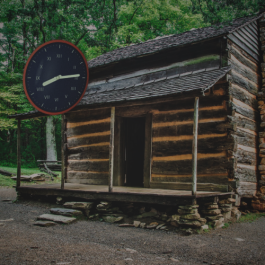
8:14
